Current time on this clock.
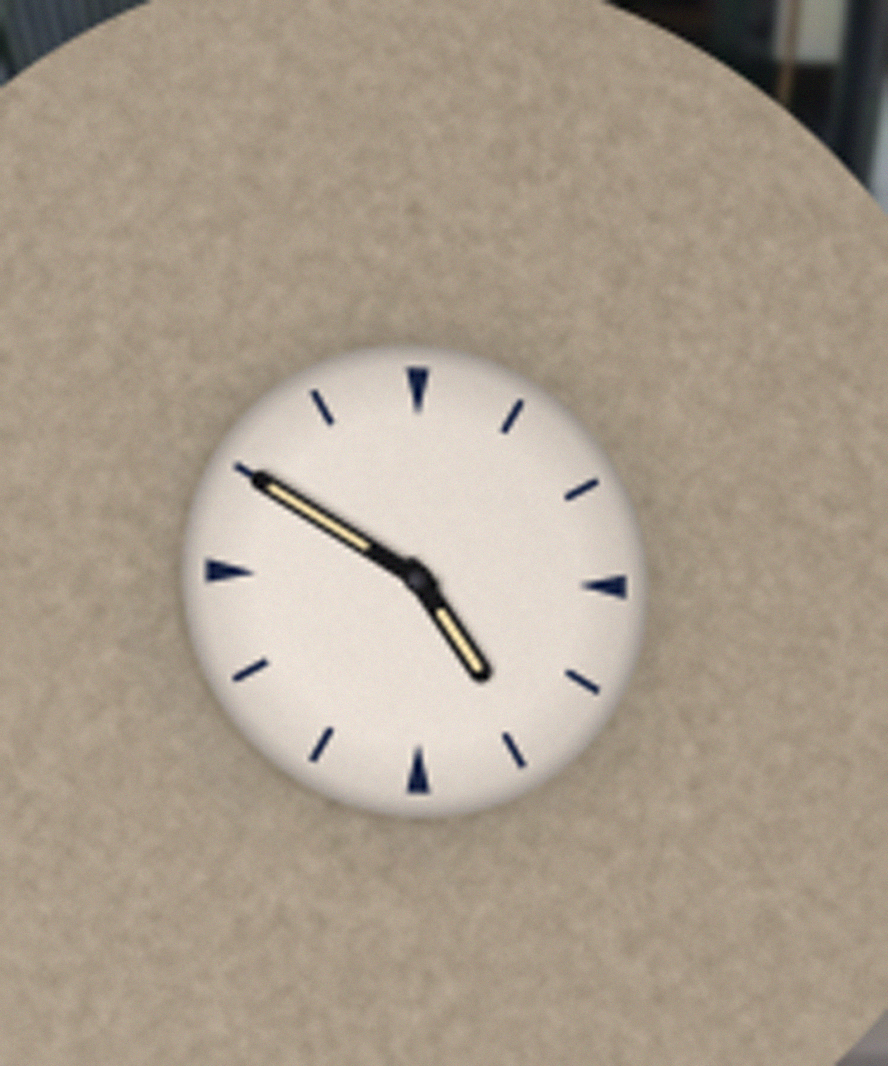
4:50
